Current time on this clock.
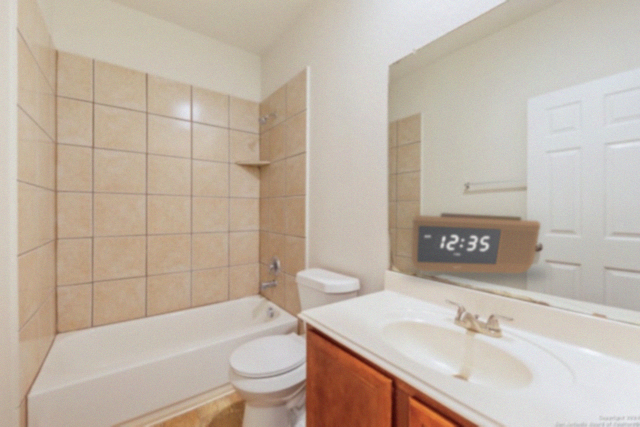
12:35
